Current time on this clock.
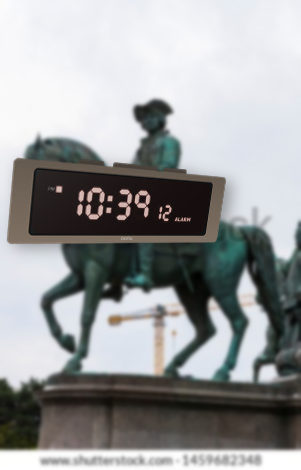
10:39:12
